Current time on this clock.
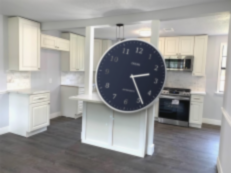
2:24
